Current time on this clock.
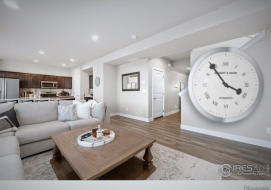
3:54
